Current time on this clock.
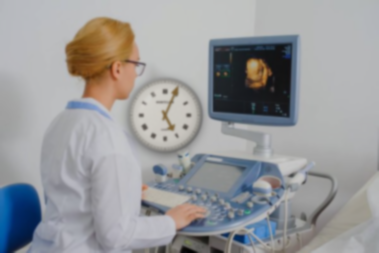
5:04
